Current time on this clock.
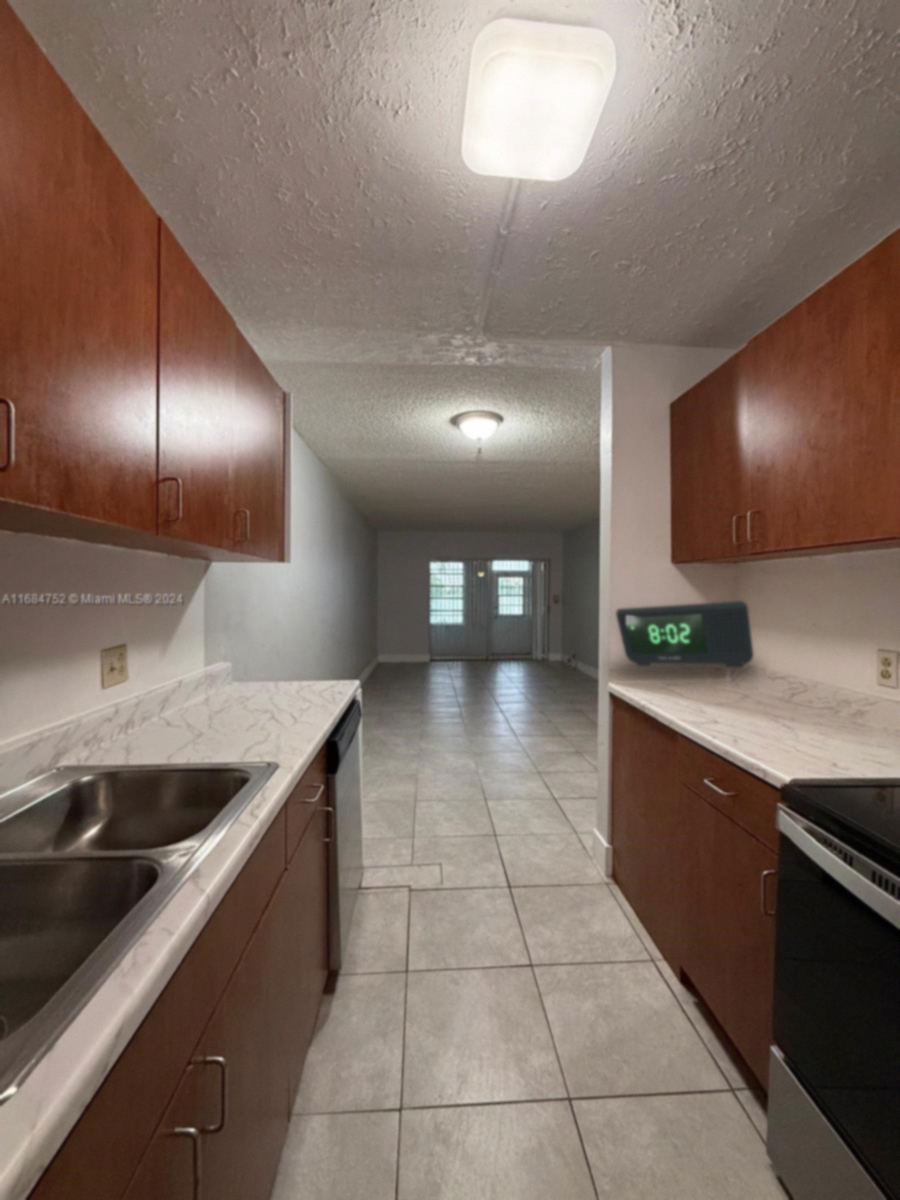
8:02
